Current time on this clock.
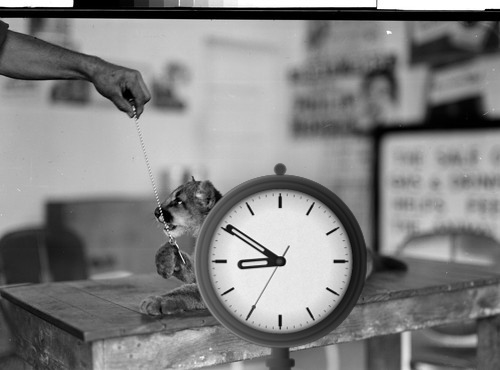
8:50:35
